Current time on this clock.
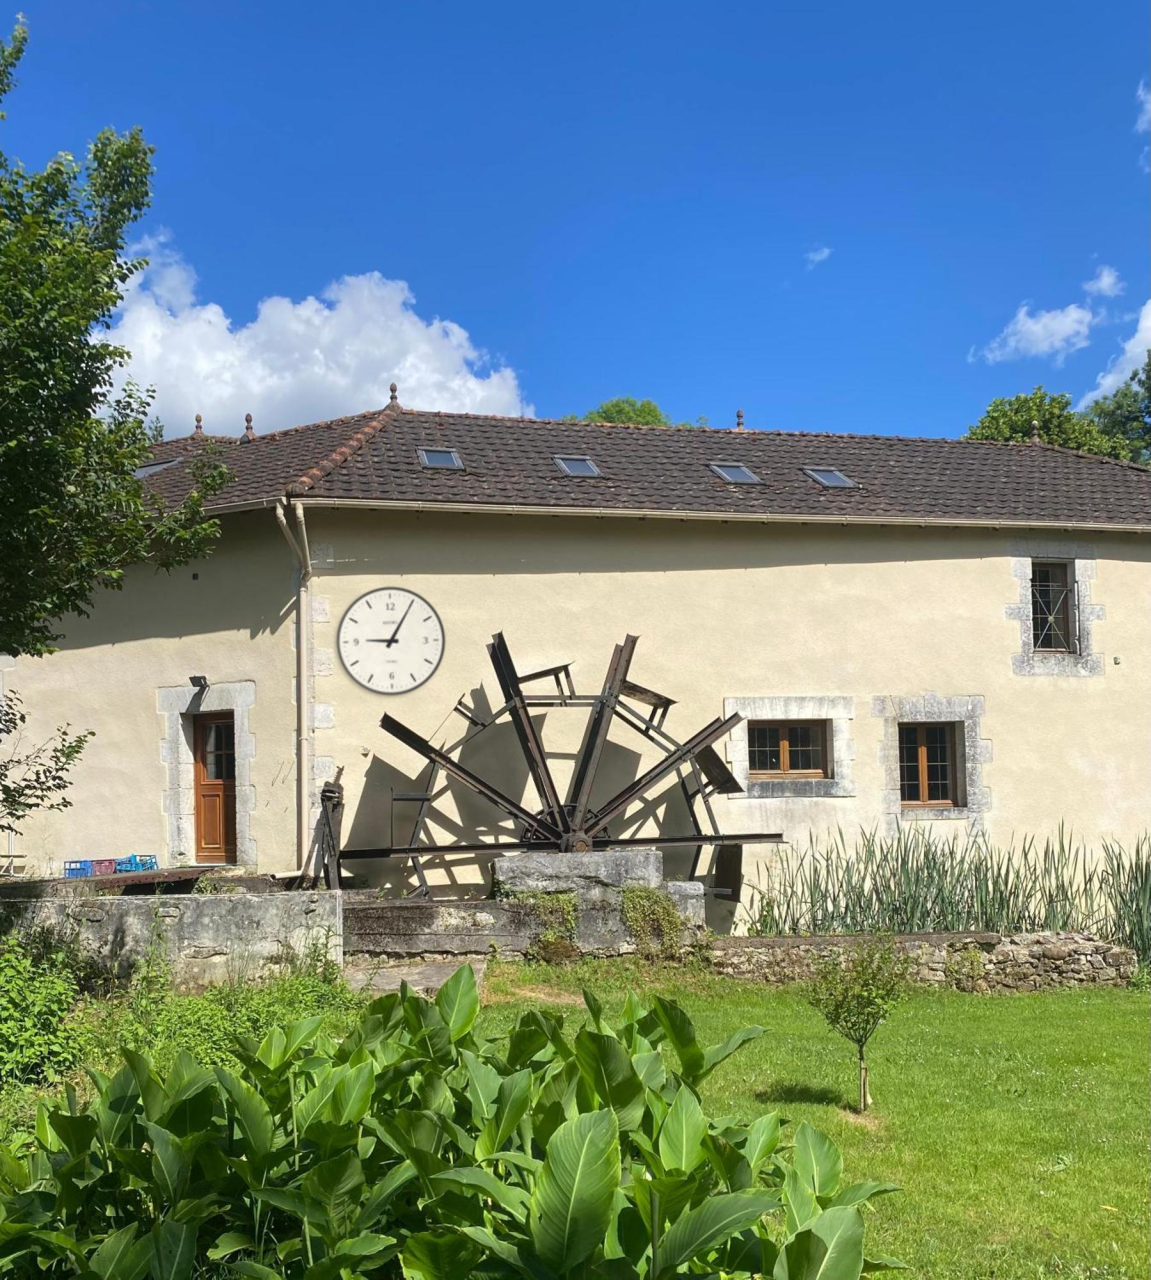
9:05
